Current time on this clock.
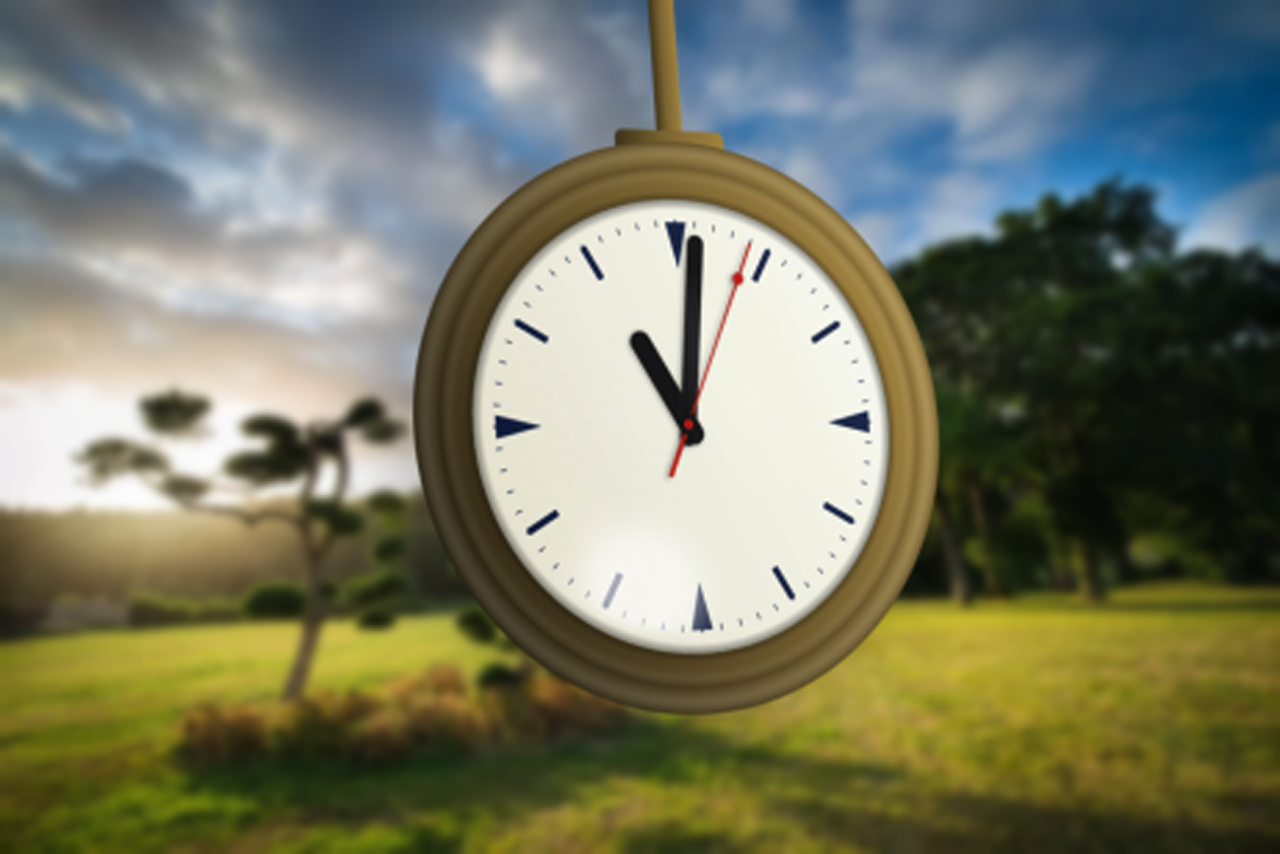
11:01:04
